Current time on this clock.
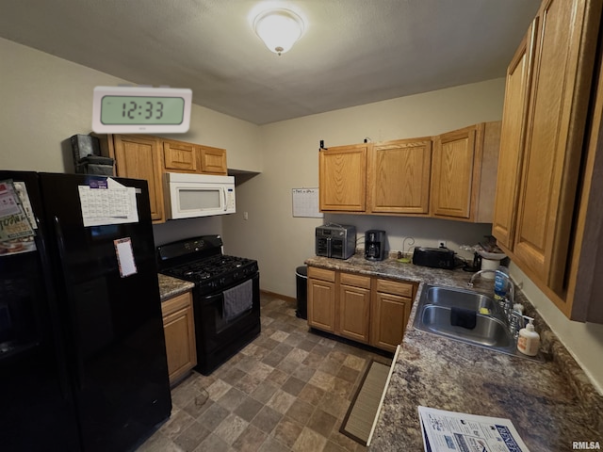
12:33
